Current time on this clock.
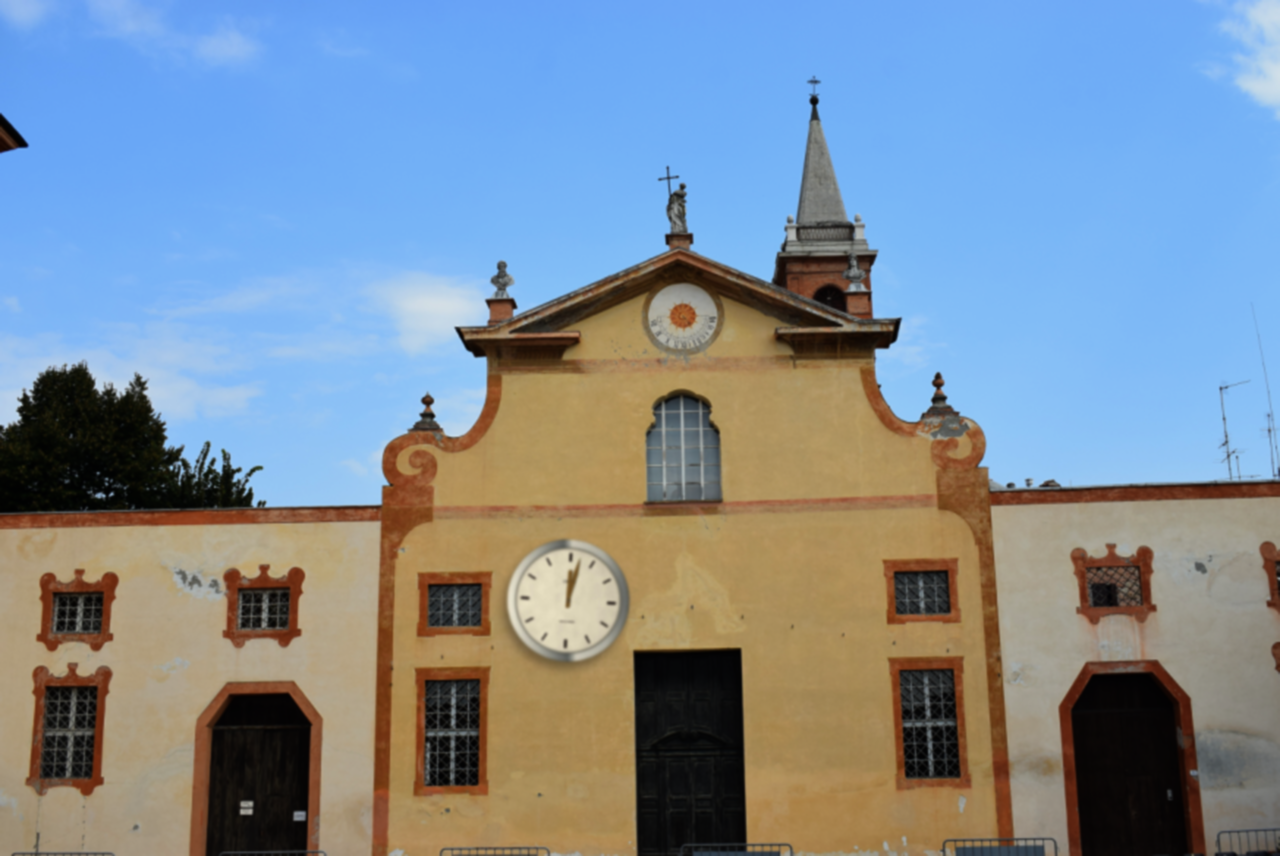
12:02
